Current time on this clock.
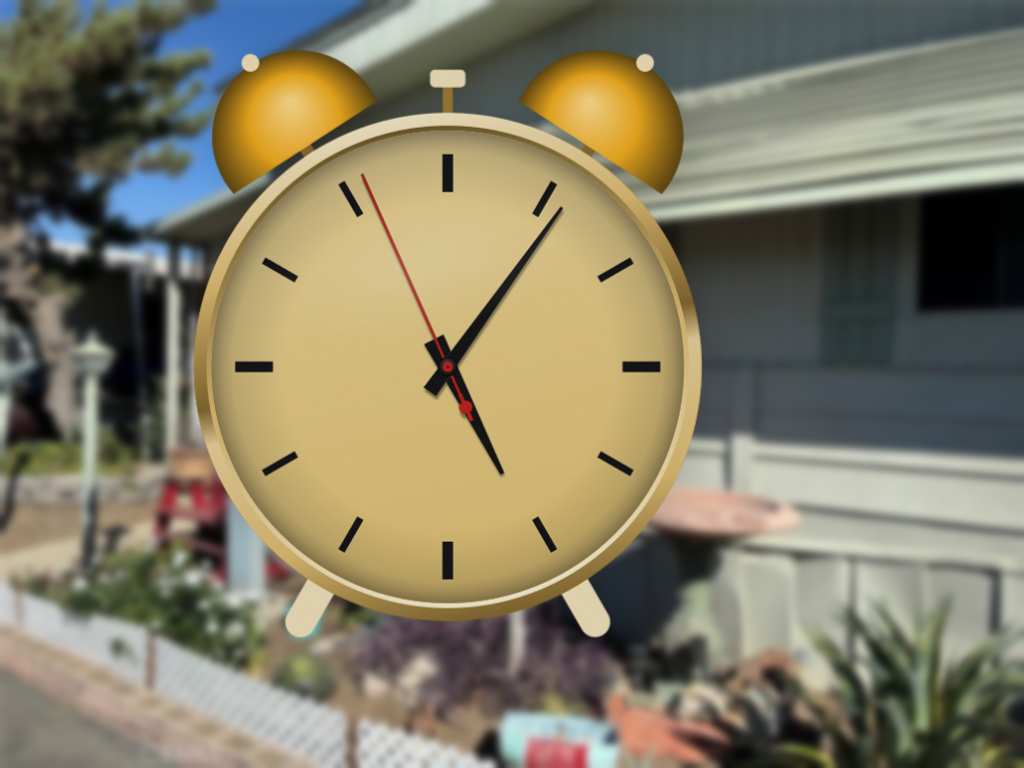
5:05:56
